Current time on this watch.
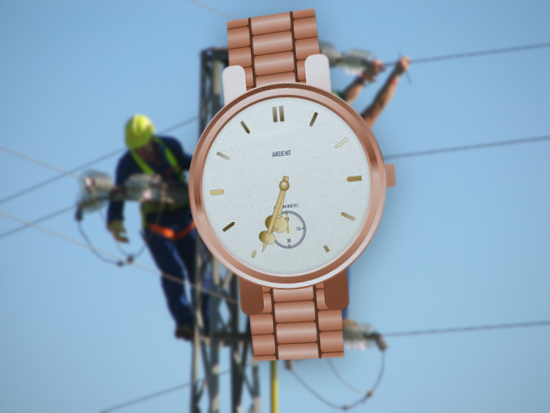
6:34
